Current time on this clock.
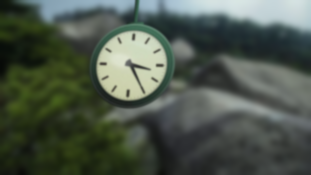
3:25
